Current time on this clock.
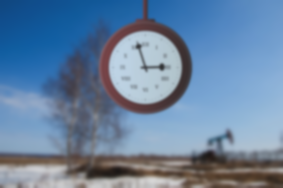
2:57
